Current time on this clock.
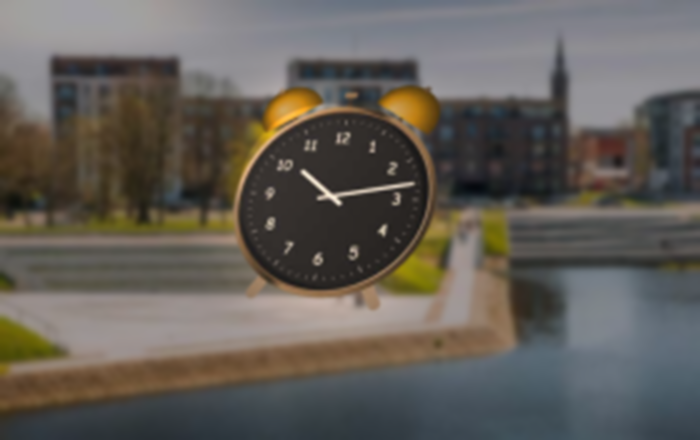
10:13
